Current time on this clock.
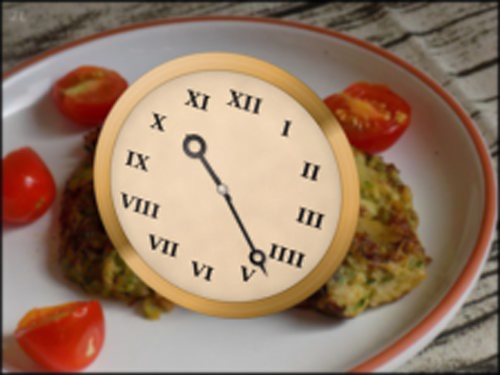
10:23
